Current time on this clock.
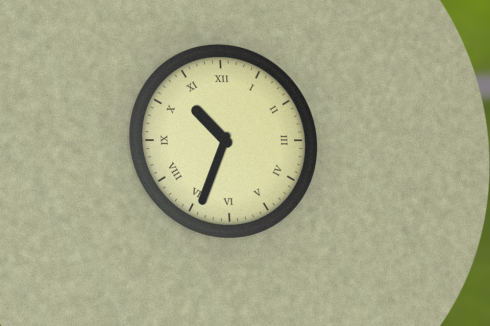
10:34
